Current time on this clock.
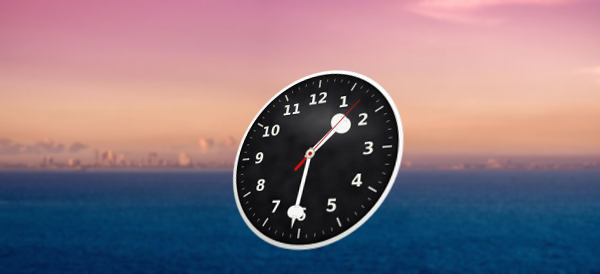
1:31:07
